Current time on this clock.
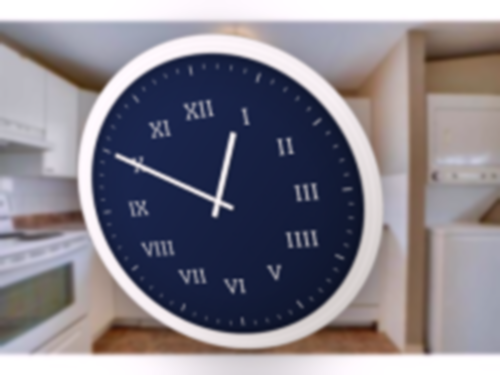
12:50
